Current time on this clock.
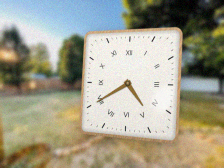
4:40
